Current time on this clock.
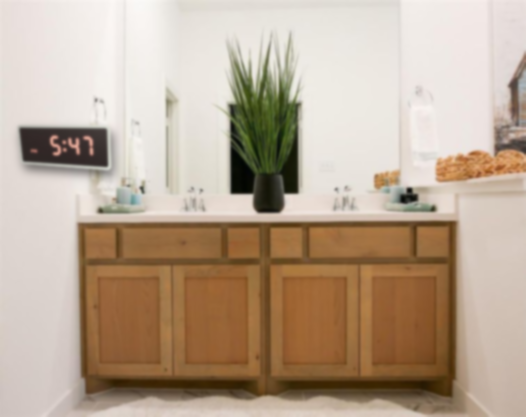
5:47
